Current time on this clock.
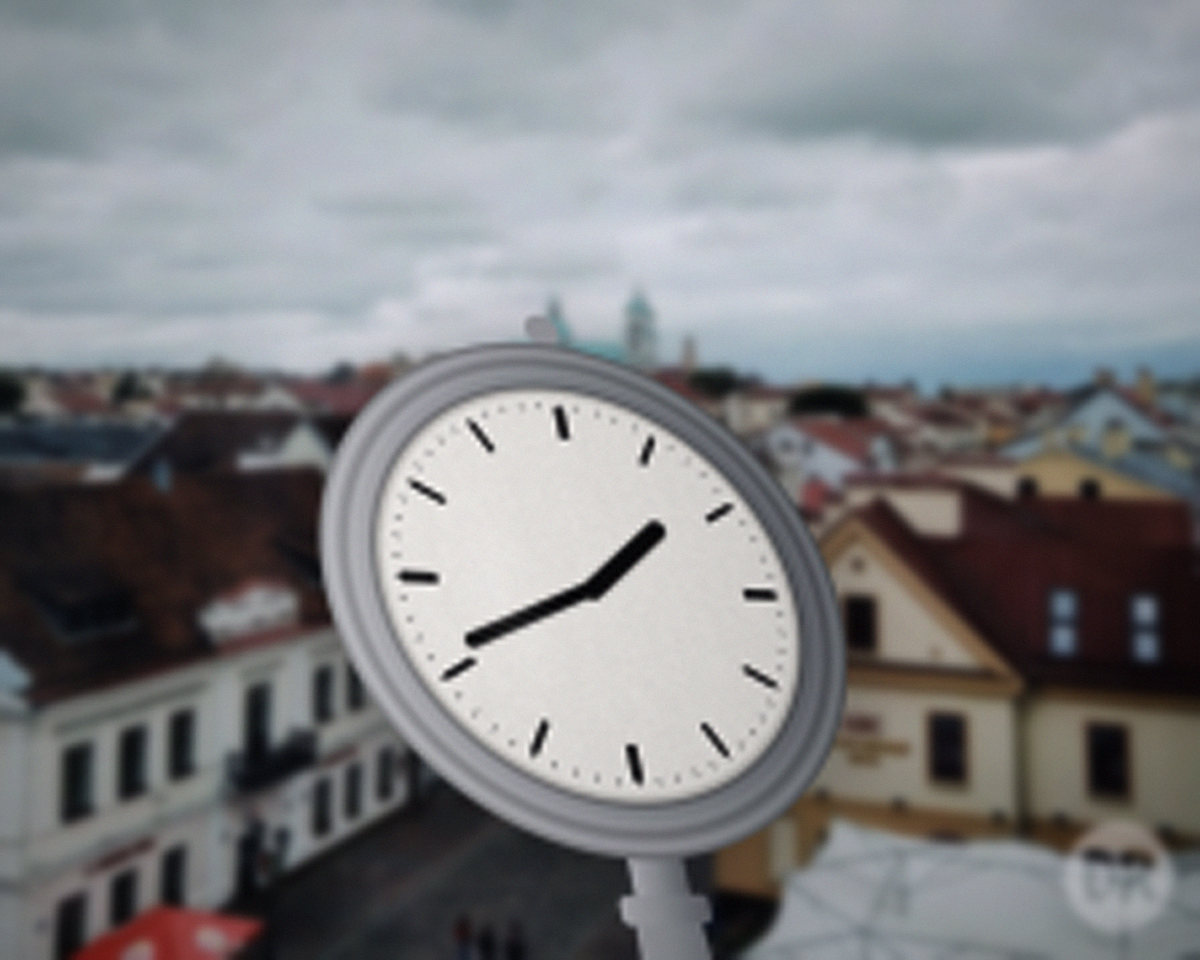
1:41
